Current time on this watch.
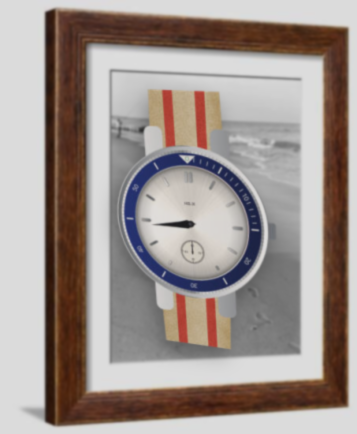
8:44
